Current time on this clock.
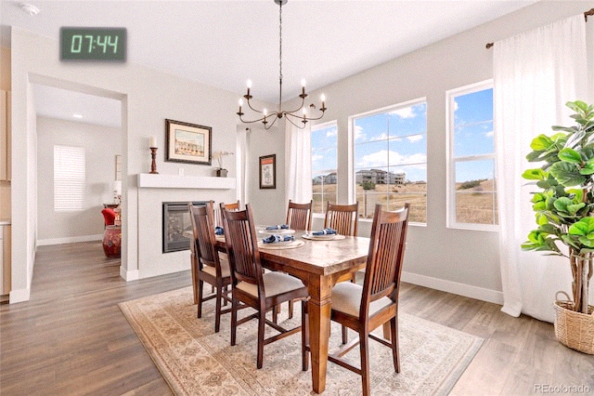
7:44
